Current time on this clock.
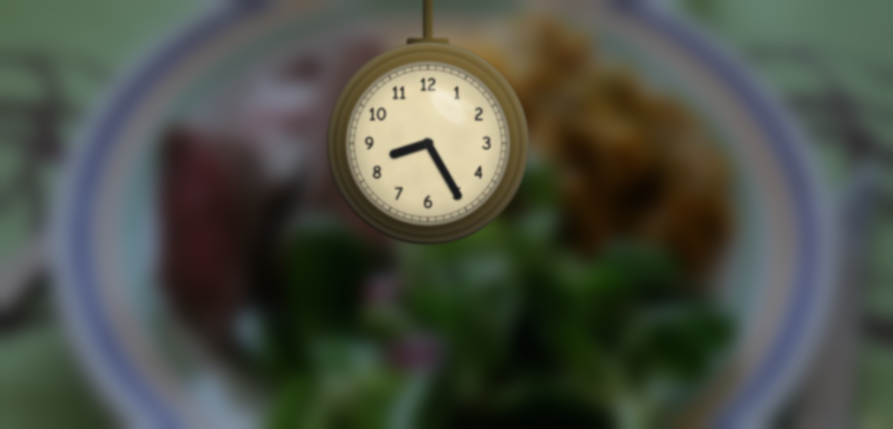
8:25
